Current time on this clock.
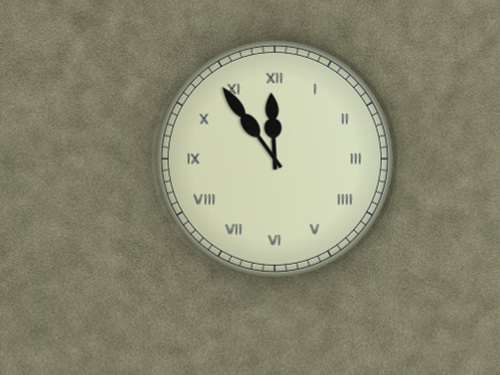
11:54
